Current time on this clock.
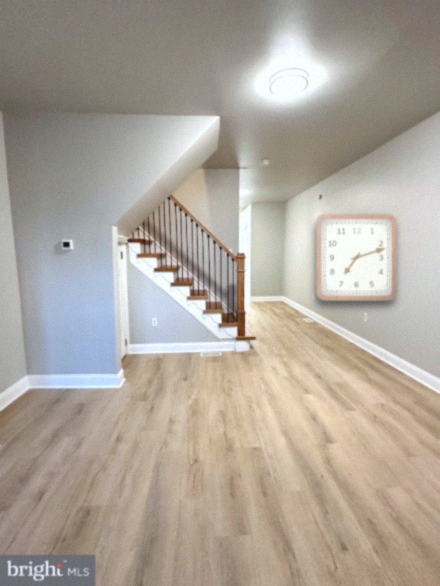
7:12
